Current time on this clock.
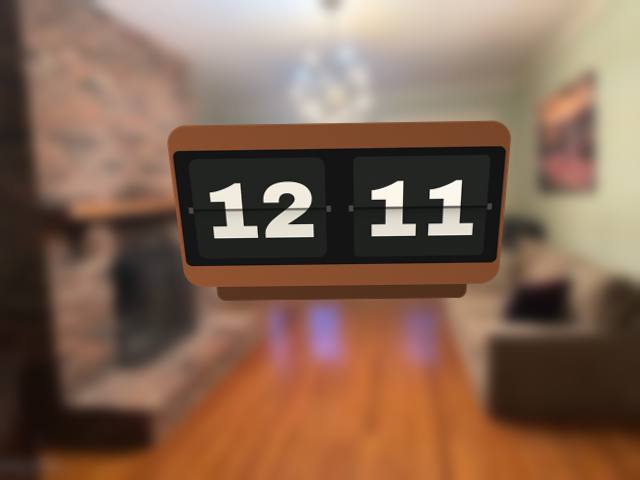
12:11
